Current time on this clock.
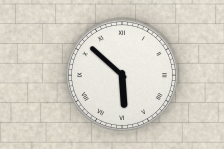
5:52
